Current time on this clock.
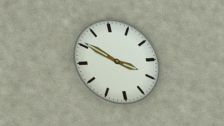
3:51
